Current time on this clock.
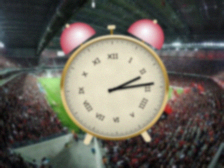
2:14
